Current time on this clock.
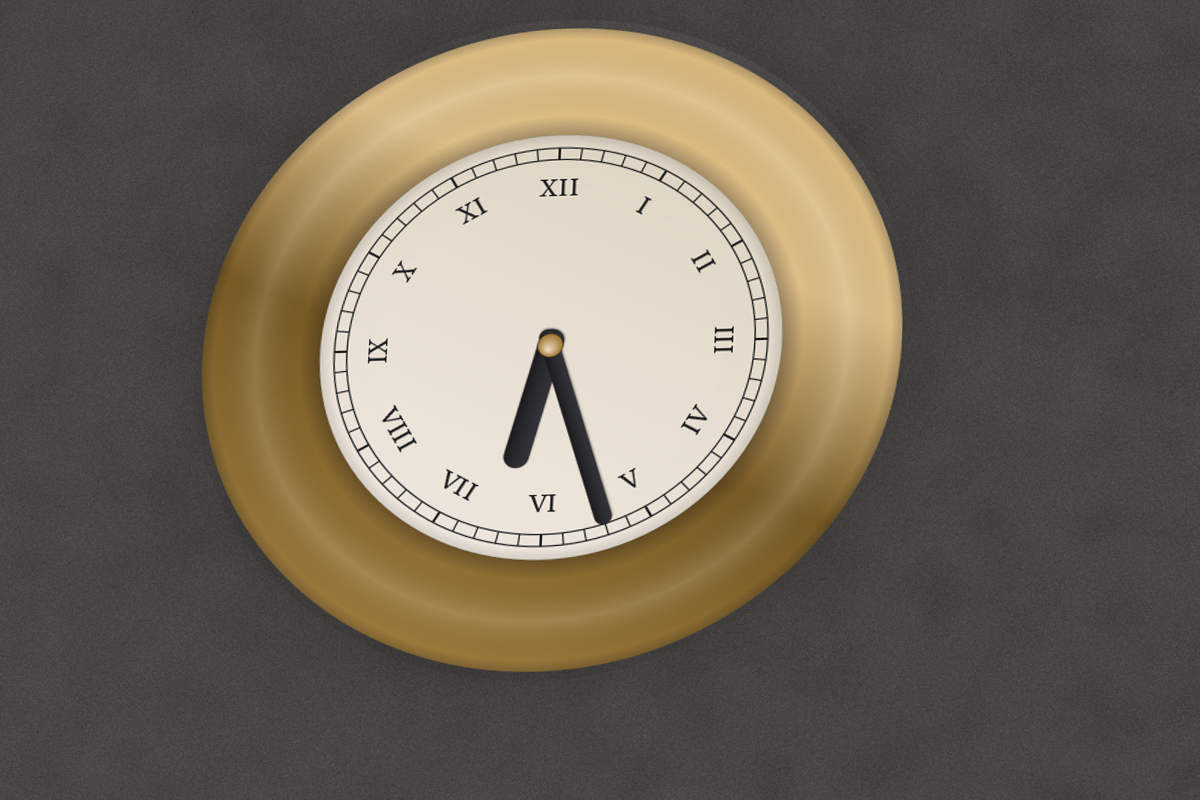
6:27
